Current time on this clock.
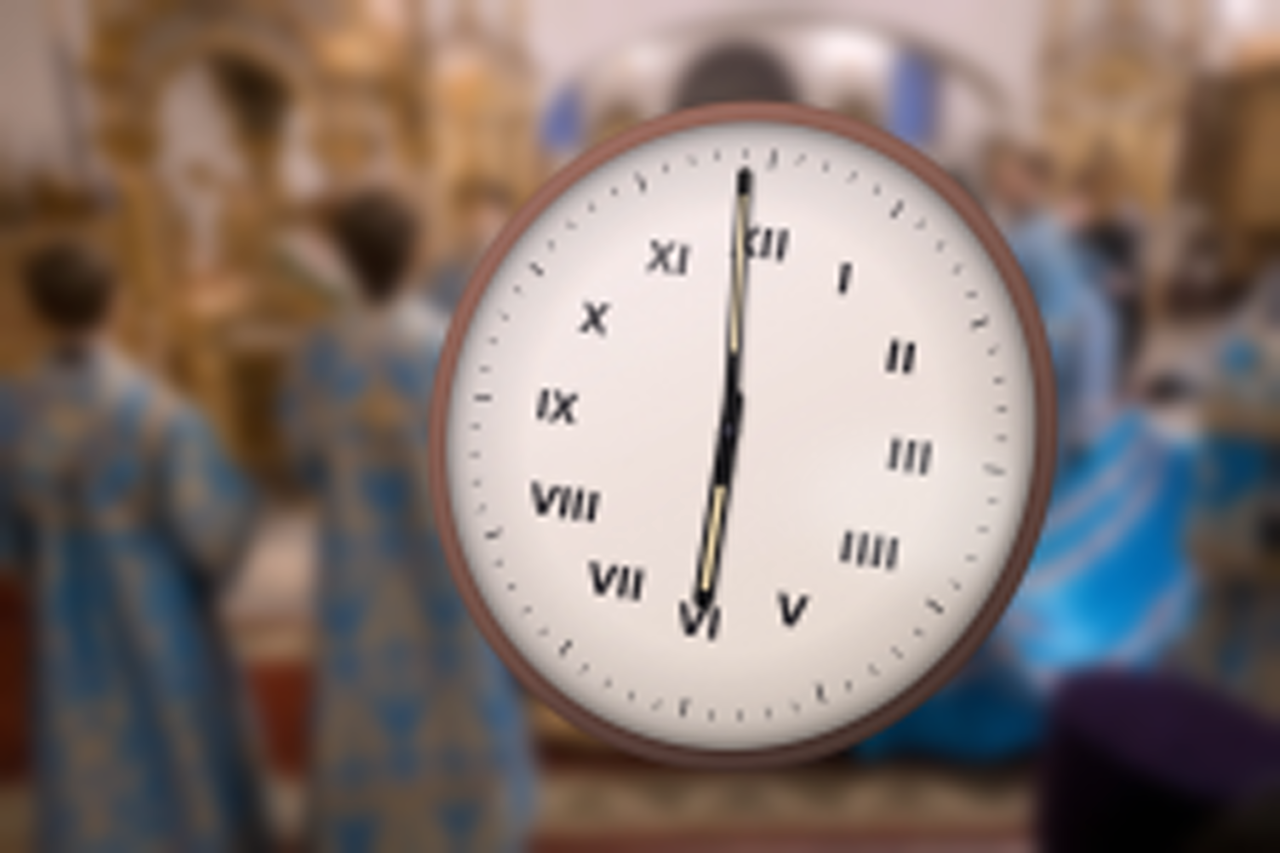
5:59
